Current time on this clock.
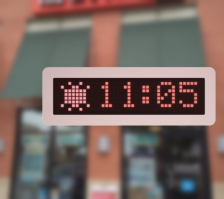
11:05
